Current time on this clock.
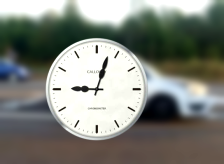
9:03
